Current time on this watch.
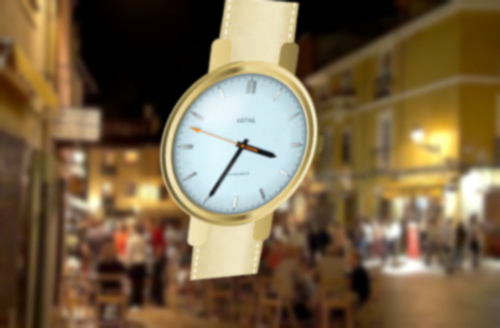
3:34:48
